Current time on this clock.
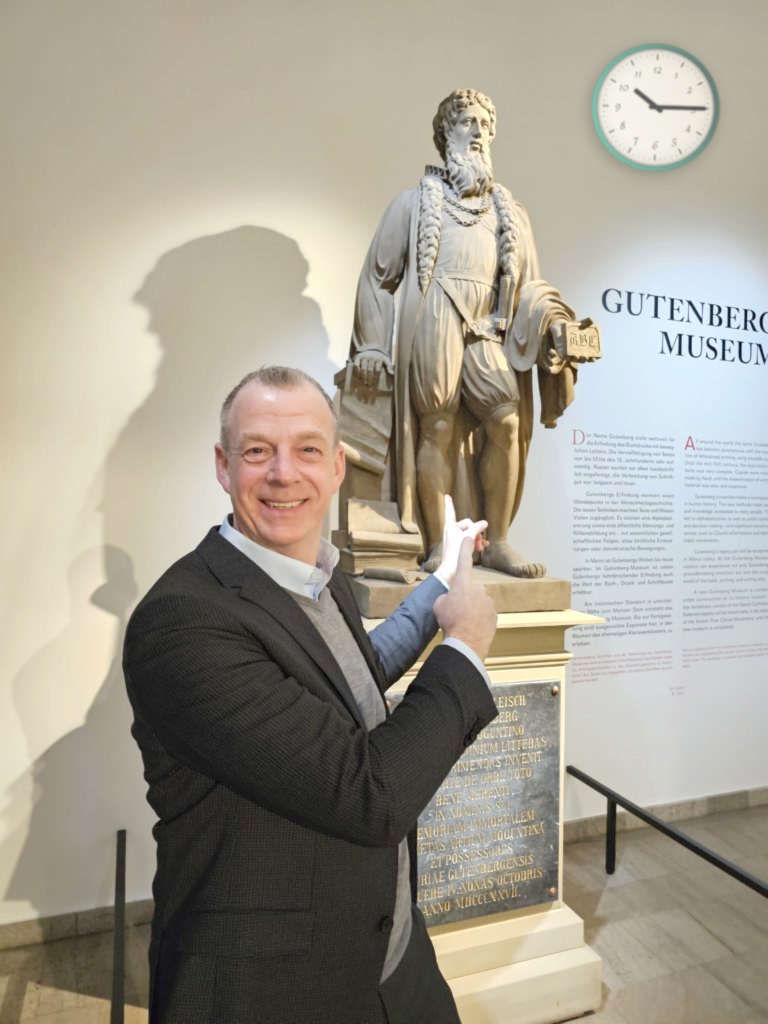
10:15
